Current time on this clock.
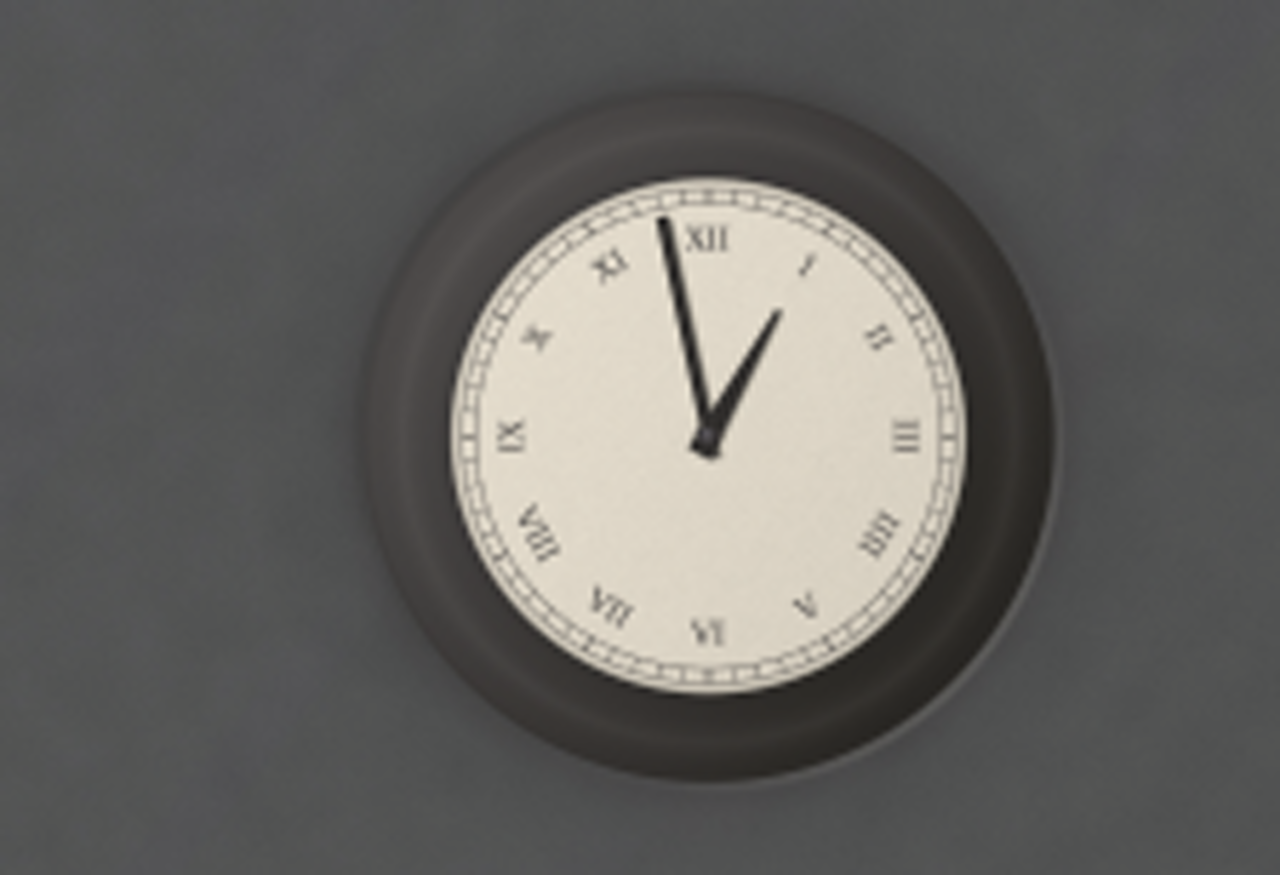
12:58
